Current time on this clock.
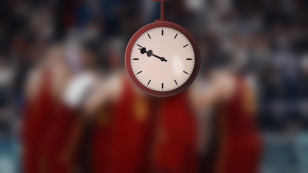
9:49
